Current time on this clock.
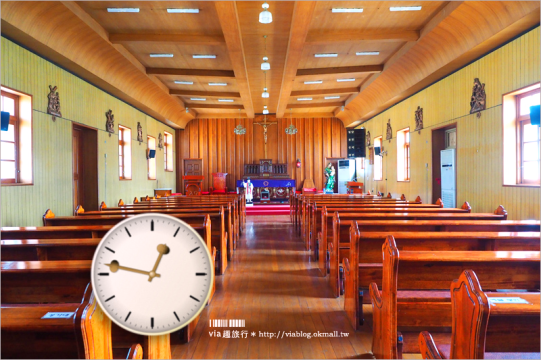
12:47
